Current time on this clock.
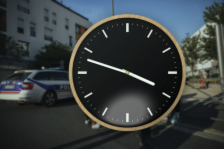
3:48
